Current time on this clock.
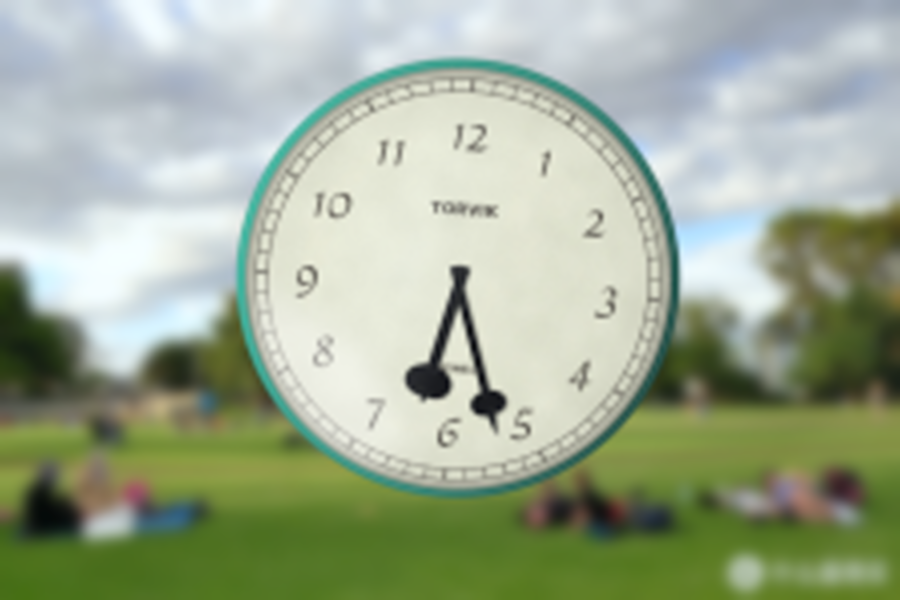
6:27
